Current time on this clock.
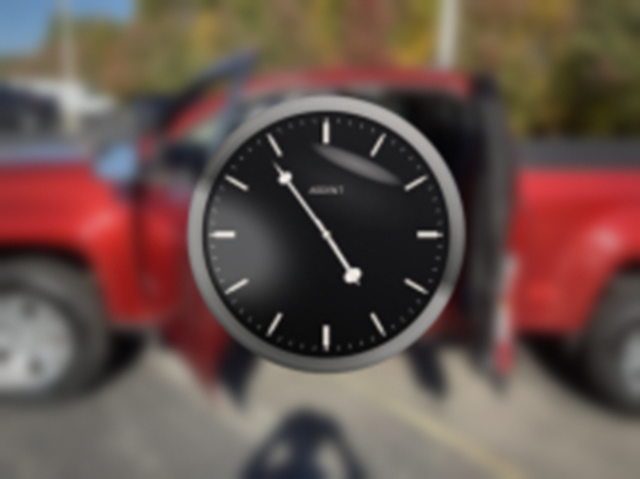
4:54
